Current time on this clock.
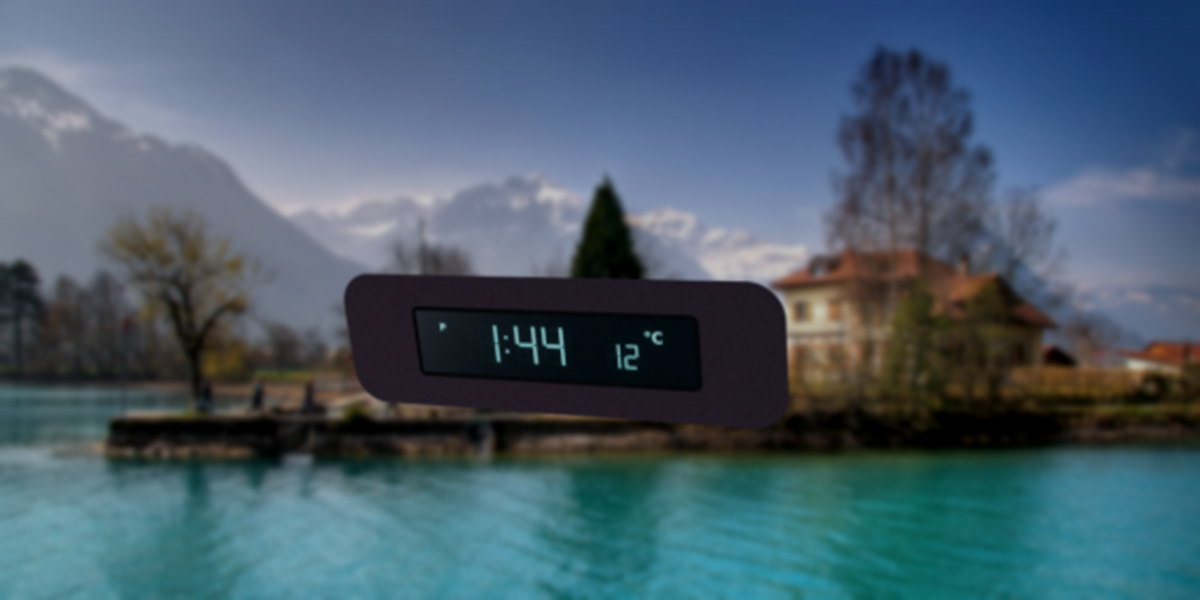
1:44
